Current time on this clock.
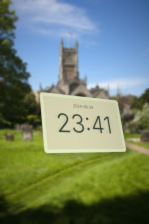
23:41
